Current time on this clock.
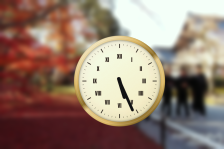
5:26
